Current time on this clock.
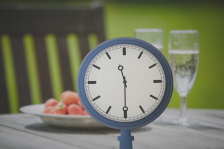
11:30
